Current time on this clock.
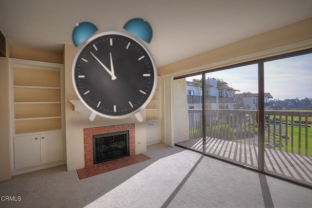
11:53
